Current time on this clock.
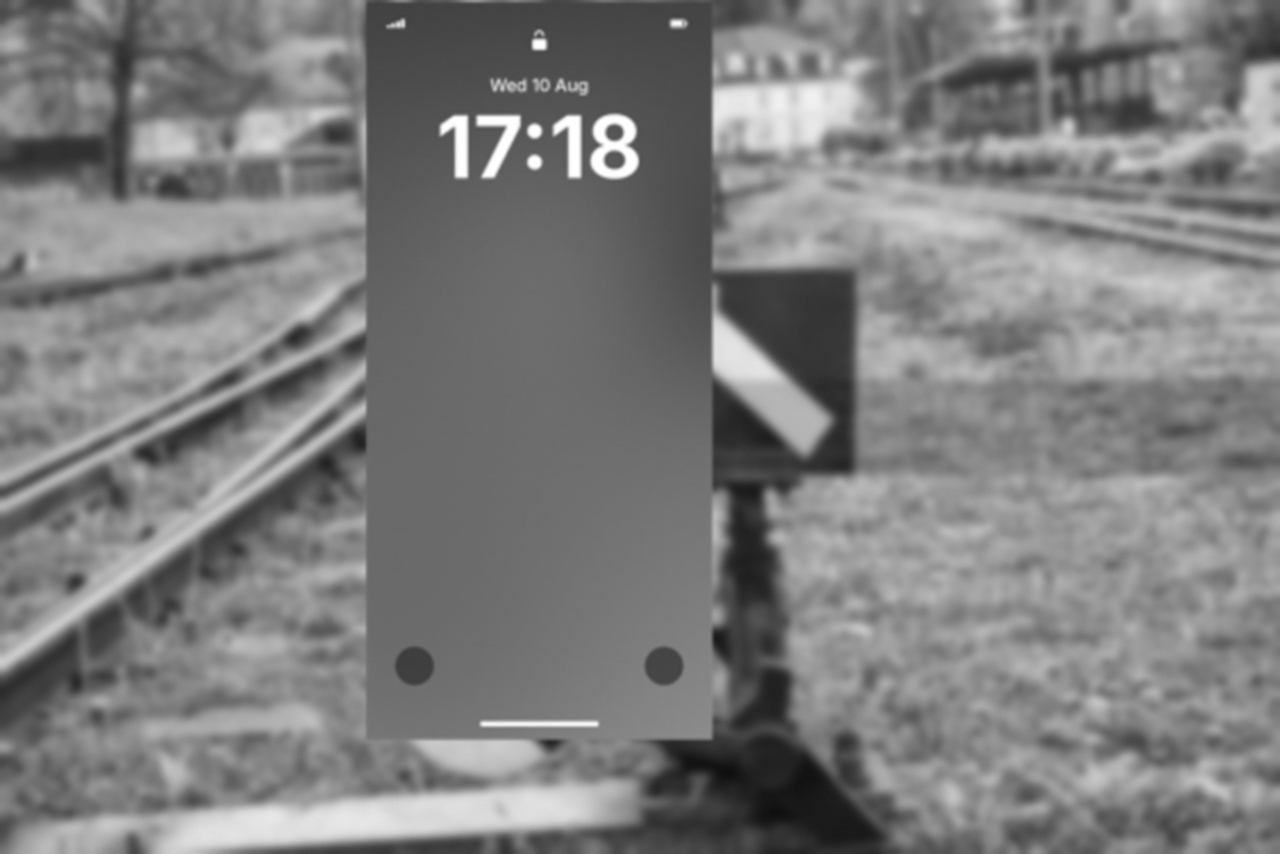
17:18
